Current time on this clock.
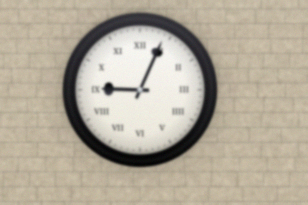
9:04
